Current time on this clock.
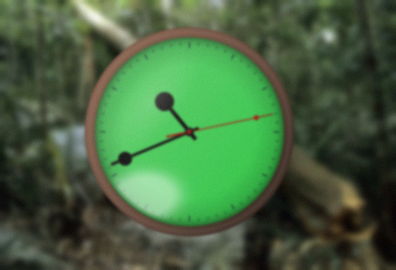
10:41:13
